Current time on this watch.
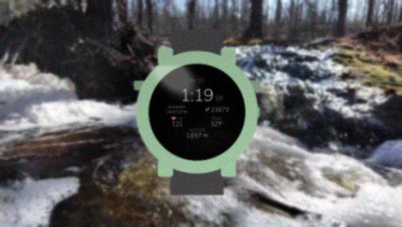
1:19
